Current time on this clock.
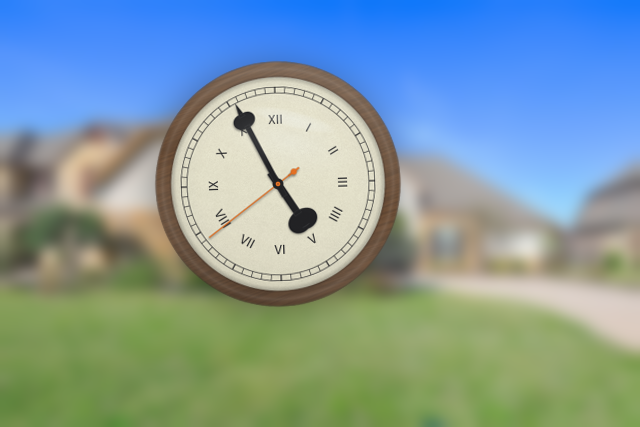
4:55:39
